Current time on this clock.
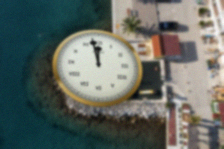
11:58
